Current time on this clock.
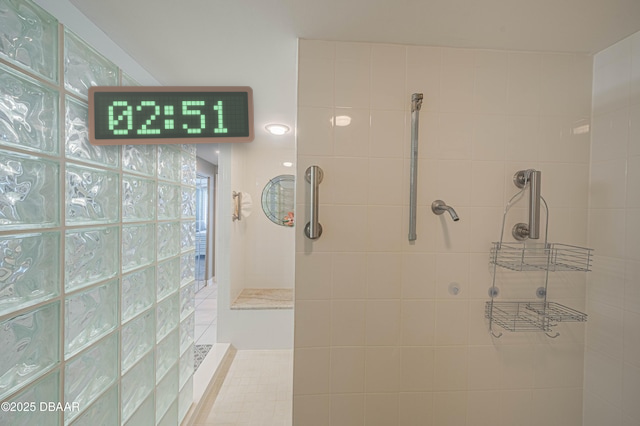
2:51
